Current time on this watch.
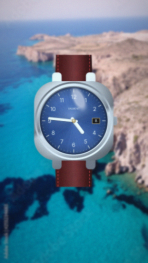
4:46
